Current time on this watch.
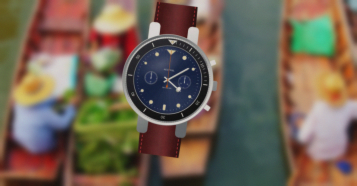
4:09
